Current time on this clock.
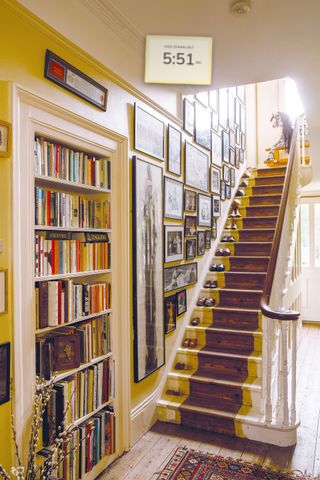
5:51
